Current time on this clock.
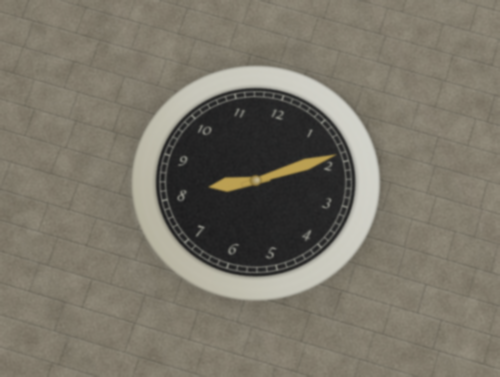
8:09
